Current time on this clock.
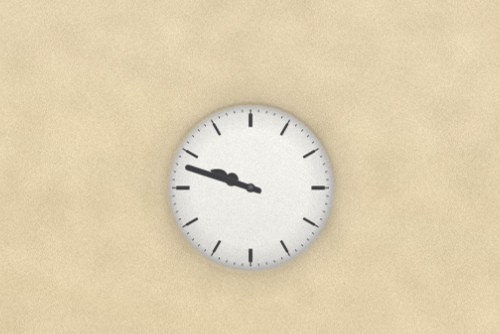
9:48
